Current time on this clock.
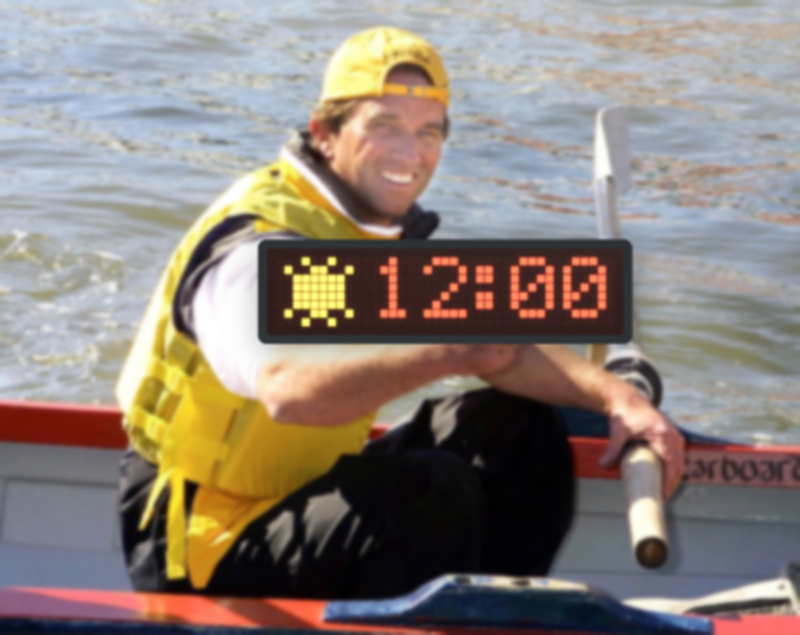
12:00
